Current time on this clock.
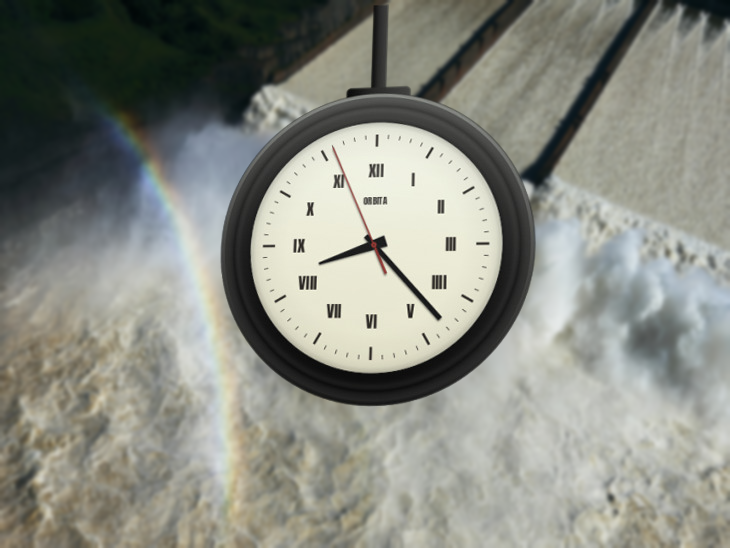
8:22:56
